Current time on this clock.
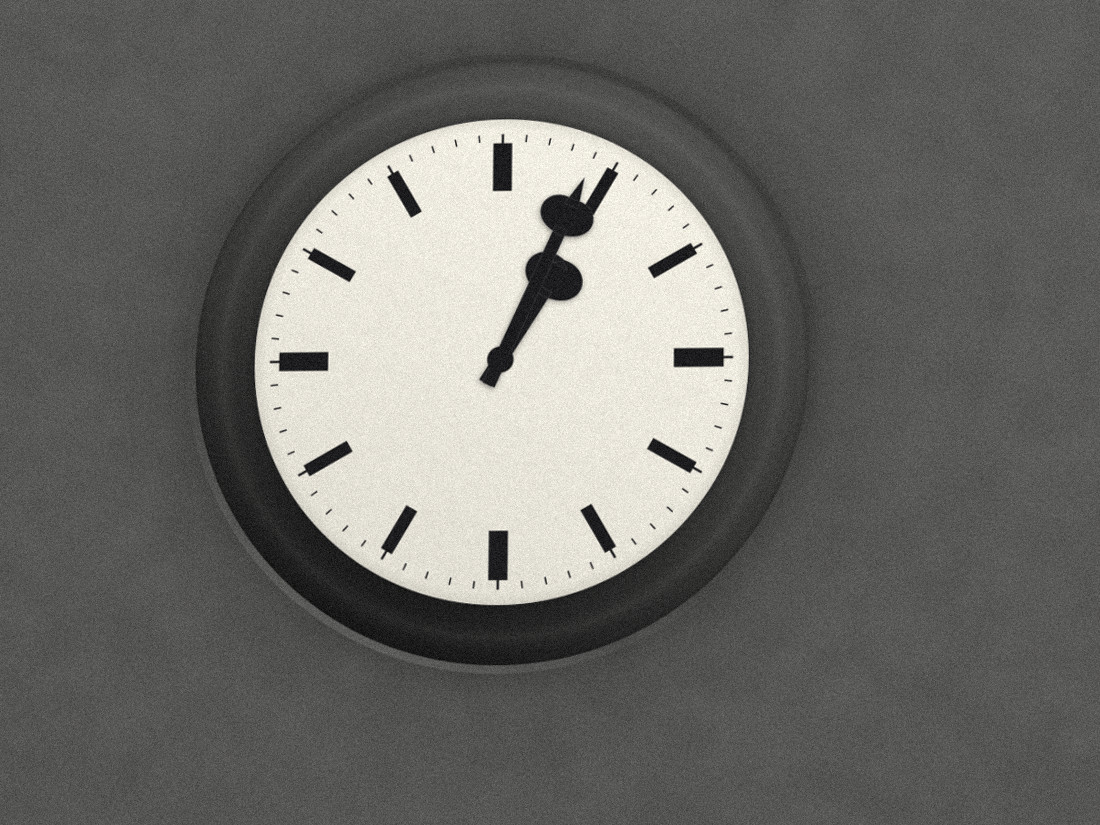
1:04
